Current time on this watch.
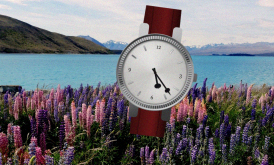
5:23
